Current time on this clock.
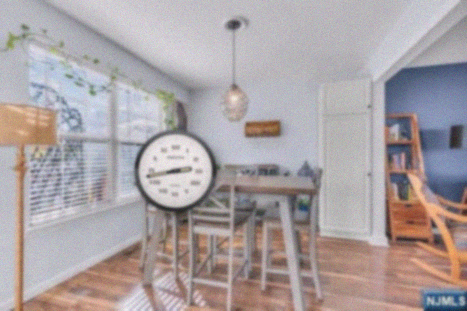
2:43
